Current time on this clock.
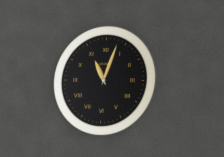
11:03
